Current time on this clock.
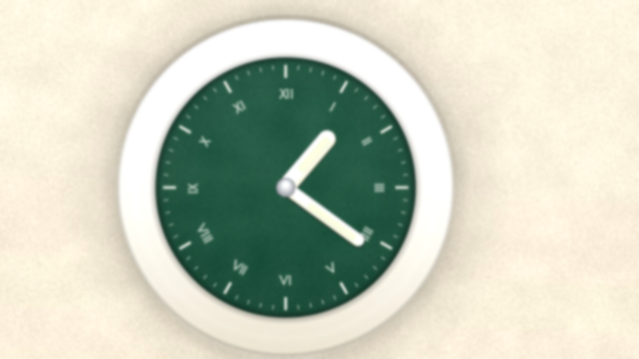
1:21
